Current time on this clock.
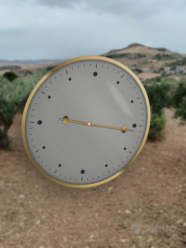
9:16
